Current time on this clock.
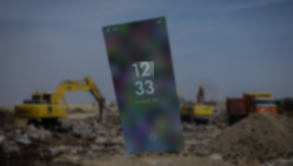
12:33
